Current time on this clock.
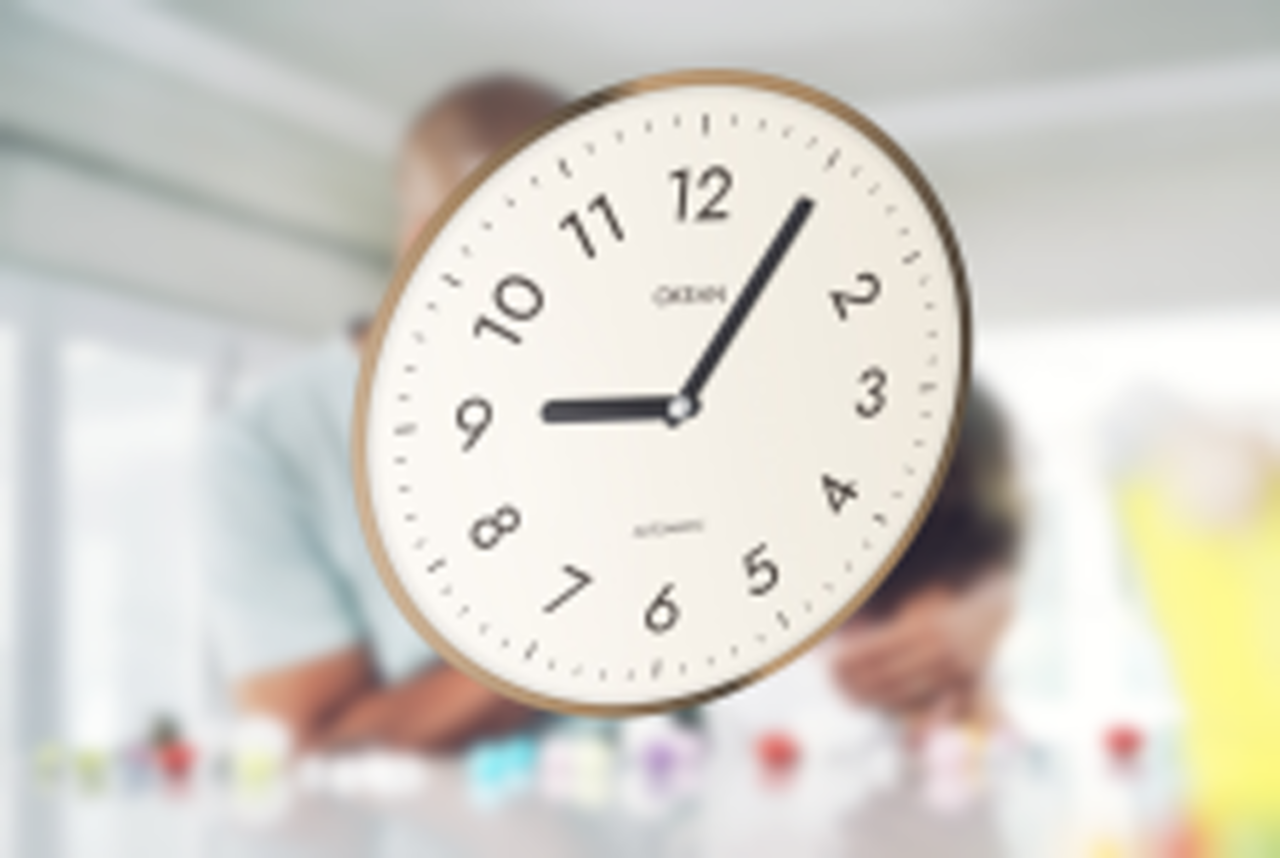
9:05
